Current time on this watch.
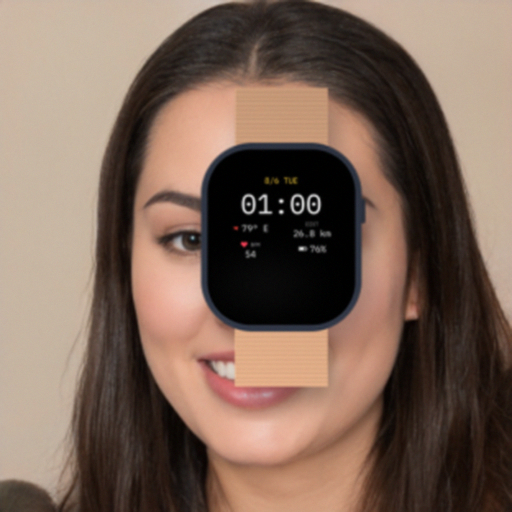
1:00
